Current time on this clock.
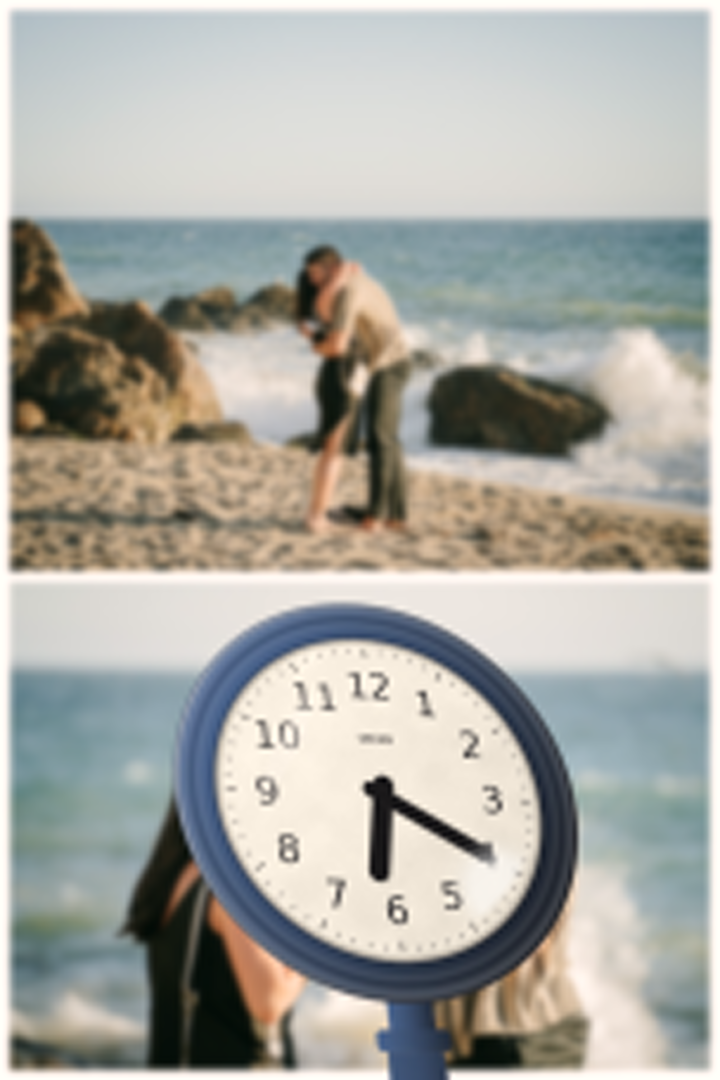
6:20
